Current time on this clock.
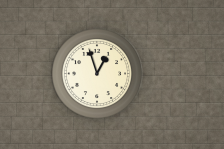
12:57
